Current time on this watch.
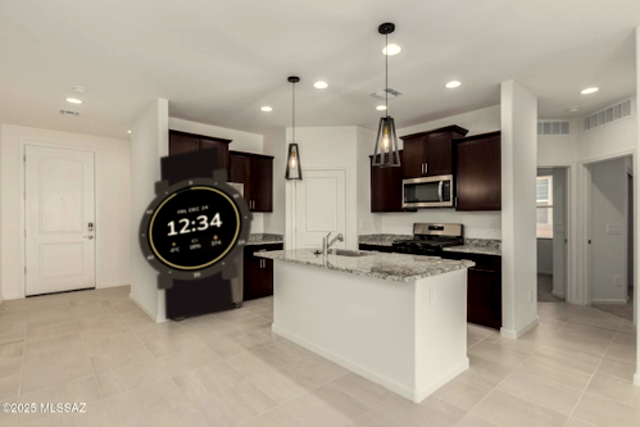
12:34
